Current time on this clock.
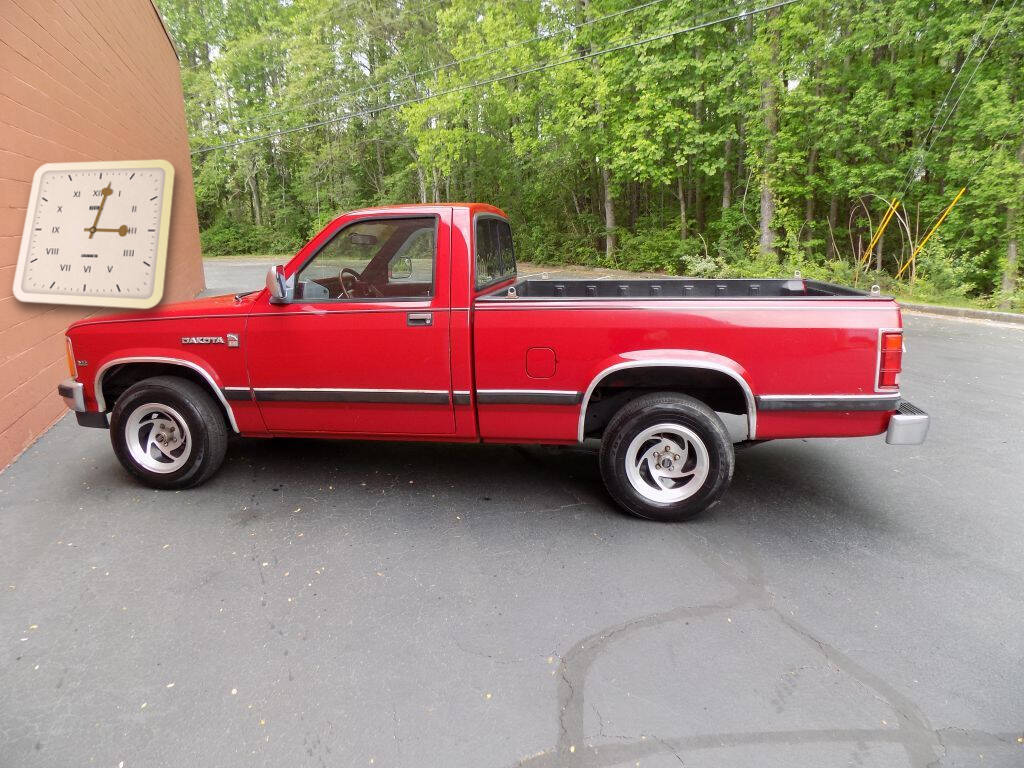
3:02
